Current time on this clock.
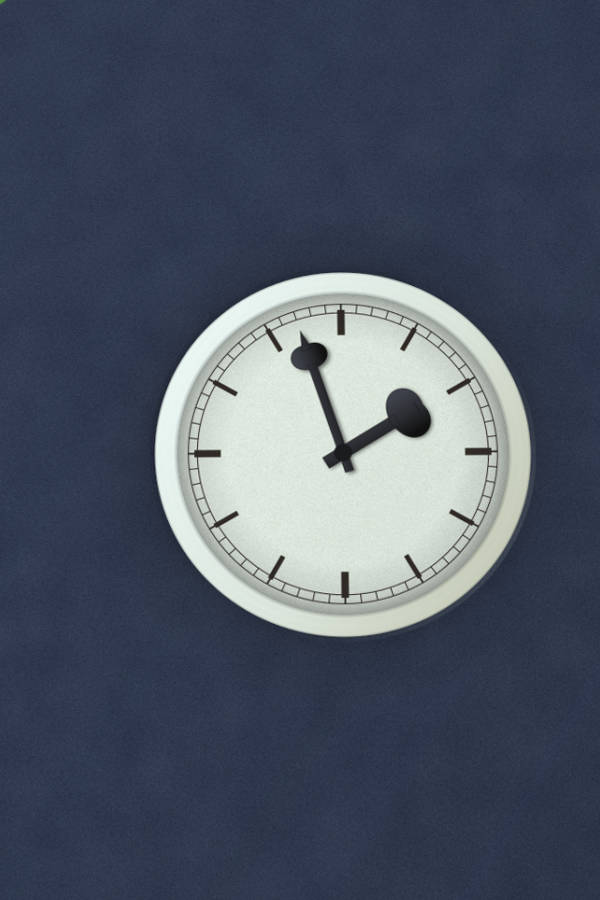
1:57
